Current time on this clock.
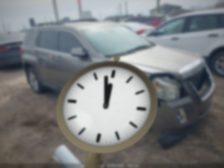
11:58
